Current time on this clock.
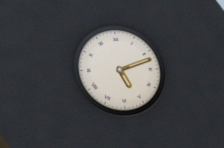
5:12
